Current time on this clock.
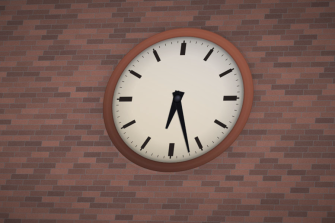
6:27
